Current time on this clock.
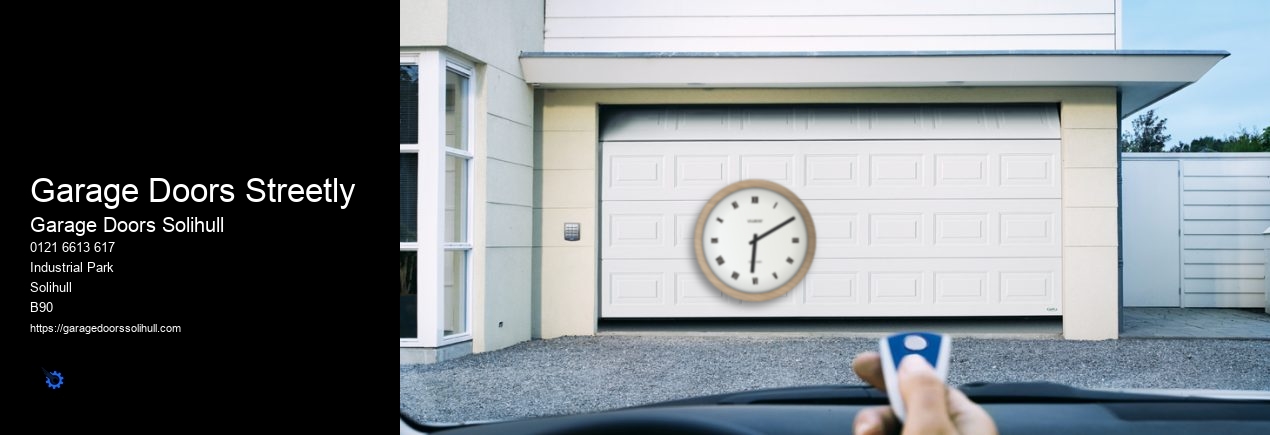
6:10
